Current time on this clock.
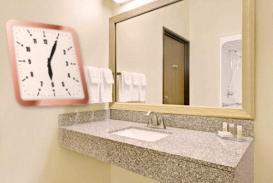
6:05
